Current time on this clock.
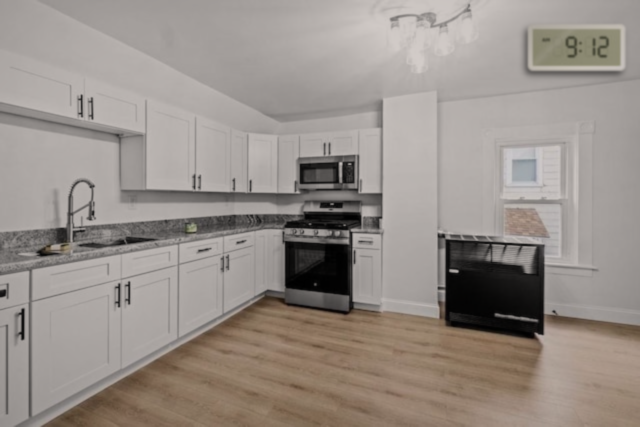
9:12
